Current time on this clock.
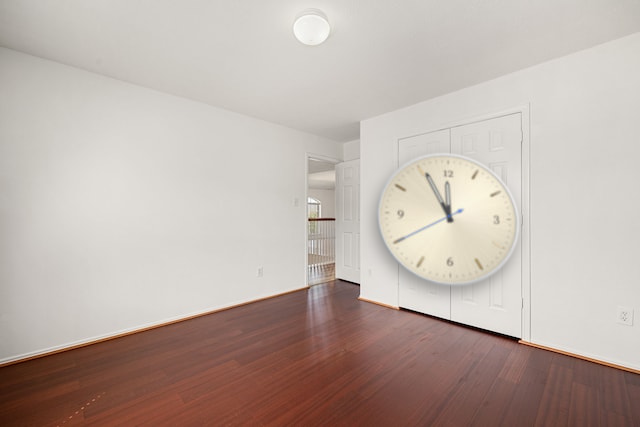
11:55:40
